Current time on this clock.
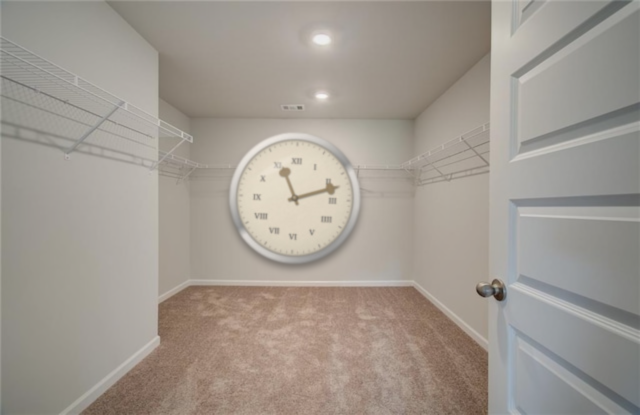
11:12
